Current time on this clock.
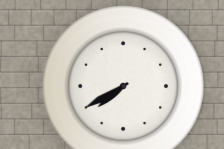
7:40
